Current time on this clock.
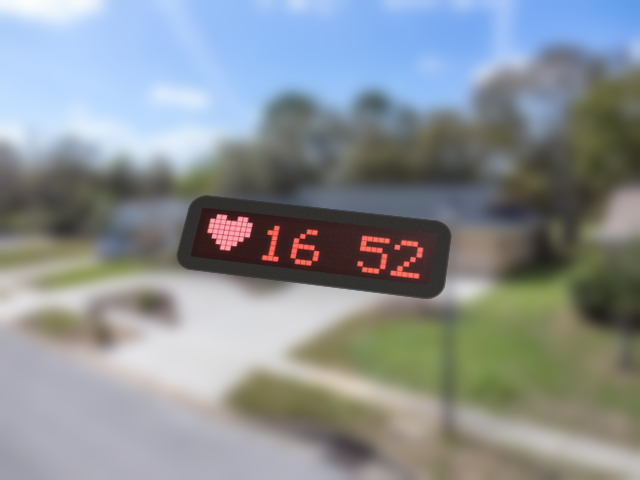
16:52
